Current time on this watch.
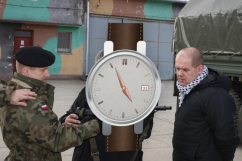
4:56
